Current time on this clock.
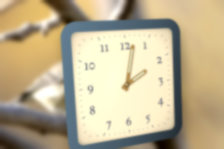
2:02
